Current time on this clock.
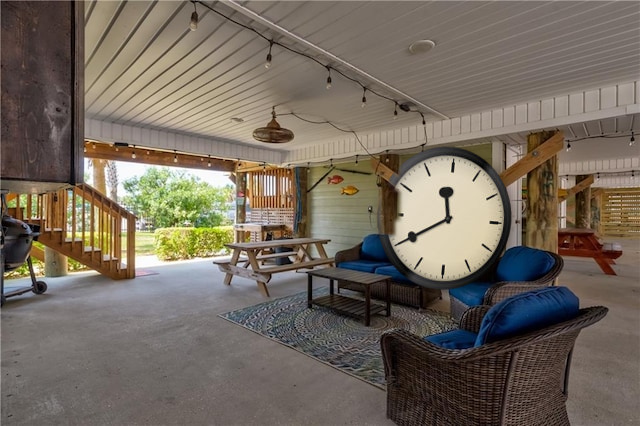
11:40
